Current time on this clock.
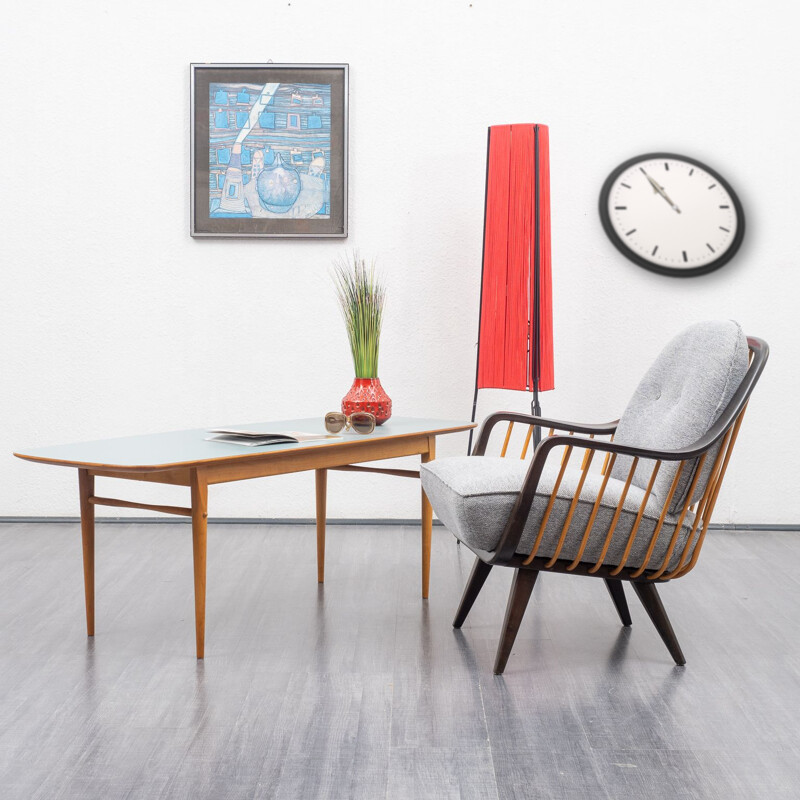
10:55
